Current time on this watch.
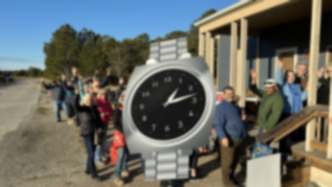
1:13
